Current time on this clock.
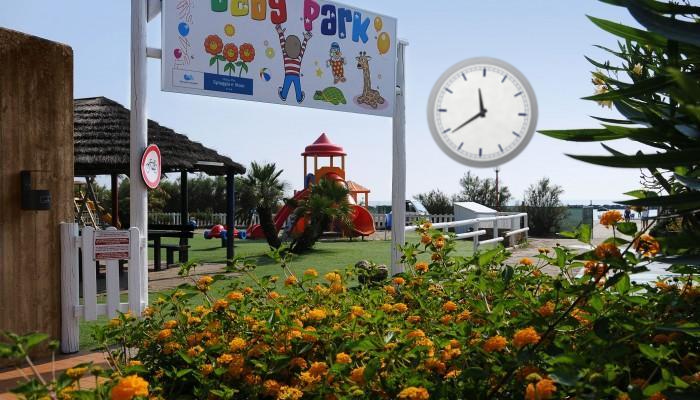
11:39
